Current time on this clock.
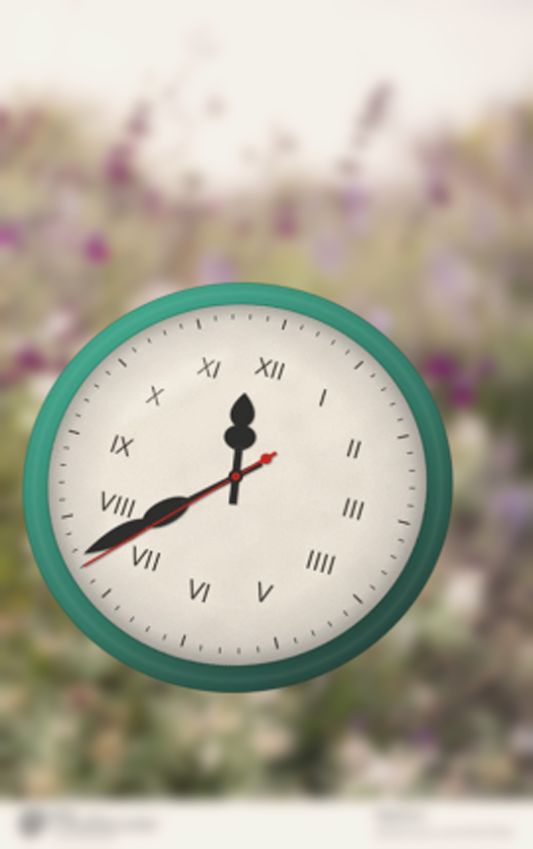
11:37:37
